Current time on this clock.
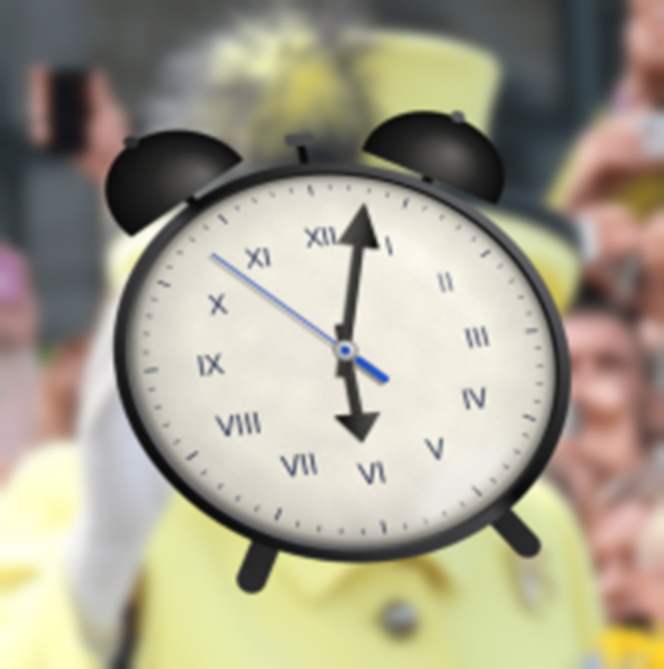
6:02:53
